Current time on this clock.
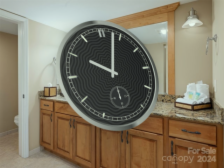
10:03
